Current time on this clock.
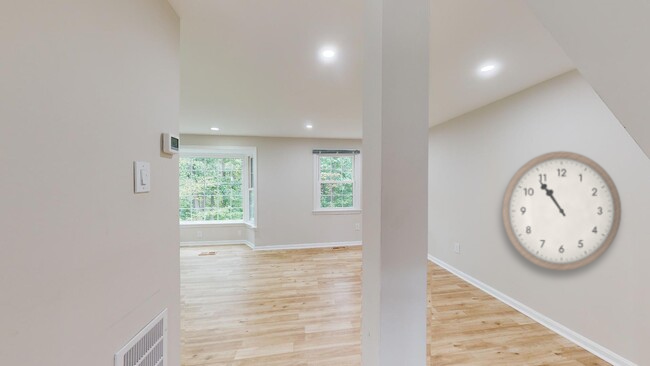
10:54
